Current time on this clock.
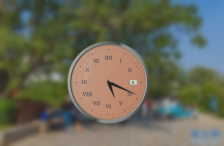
5:19
